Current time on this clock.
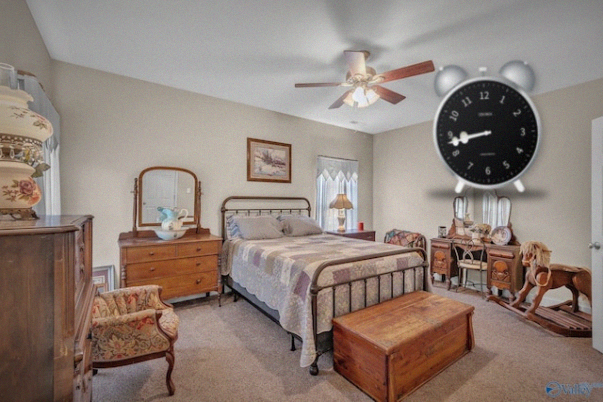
8:43
